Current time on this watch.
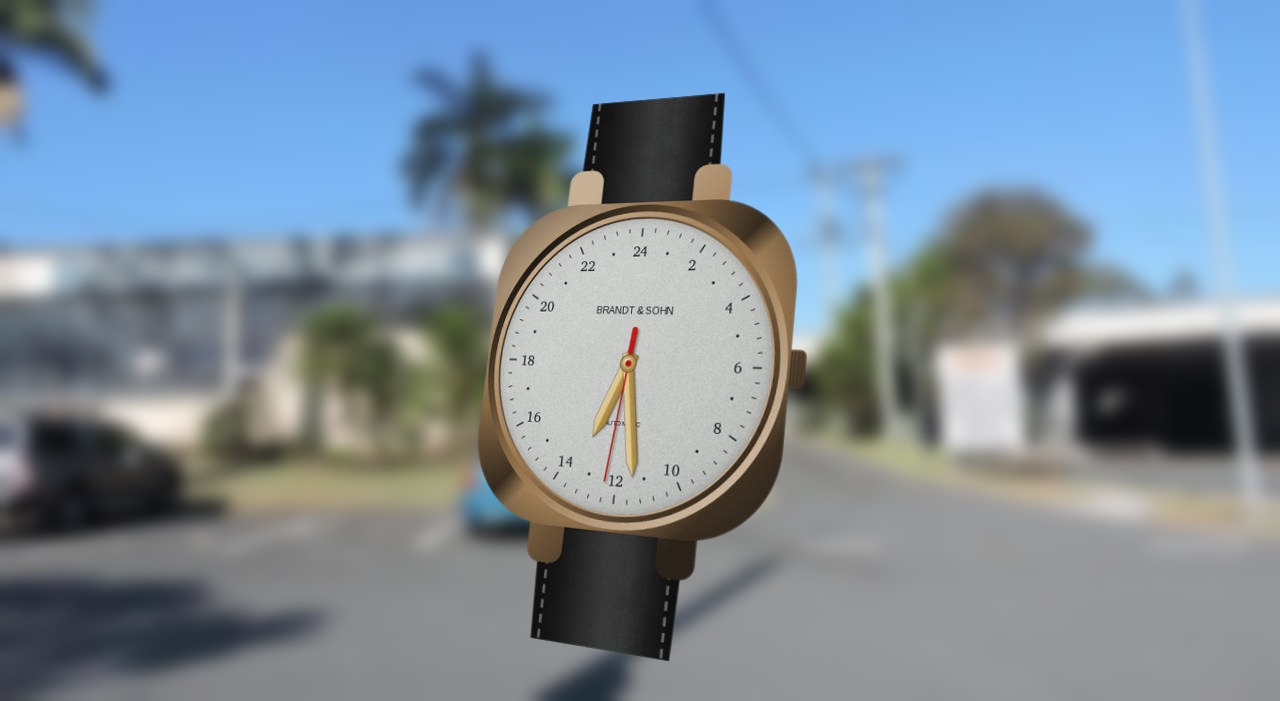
13:28:31
